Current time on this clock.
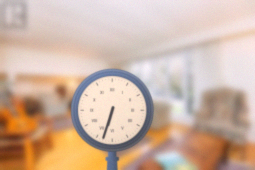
6:33
